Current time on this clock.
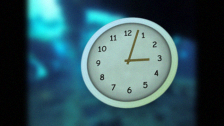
3:03
